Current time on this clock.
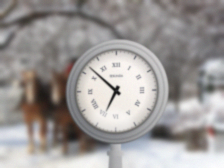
6:52
